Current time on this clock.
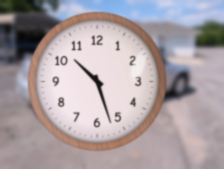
10:27
